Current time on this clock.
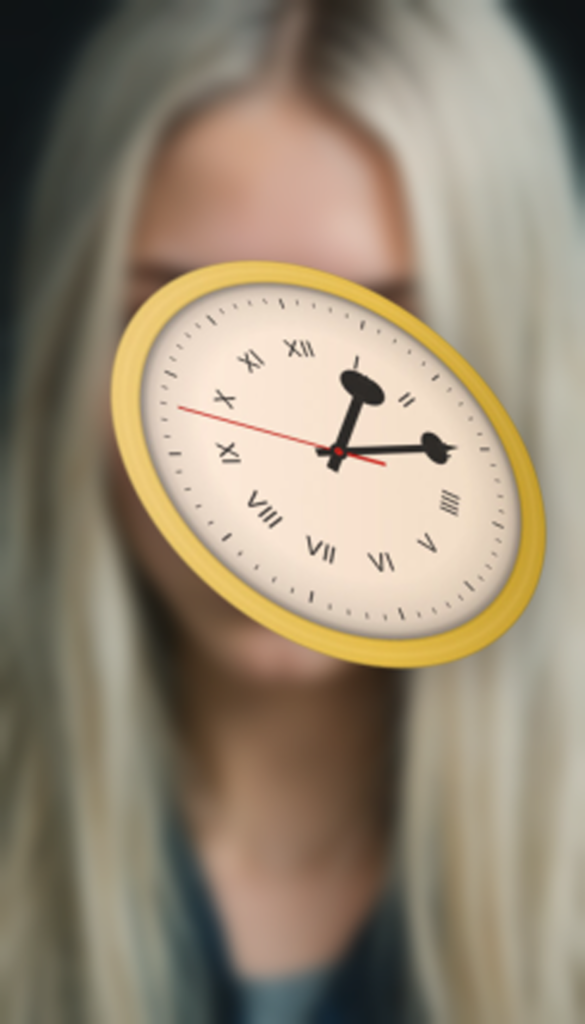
1:14:48
